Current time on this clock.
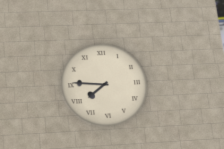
7:46
